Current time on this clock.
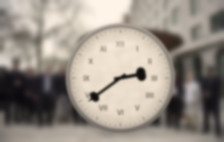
2:39
